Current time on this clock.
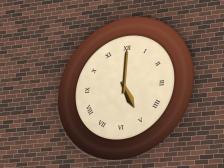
5:00
